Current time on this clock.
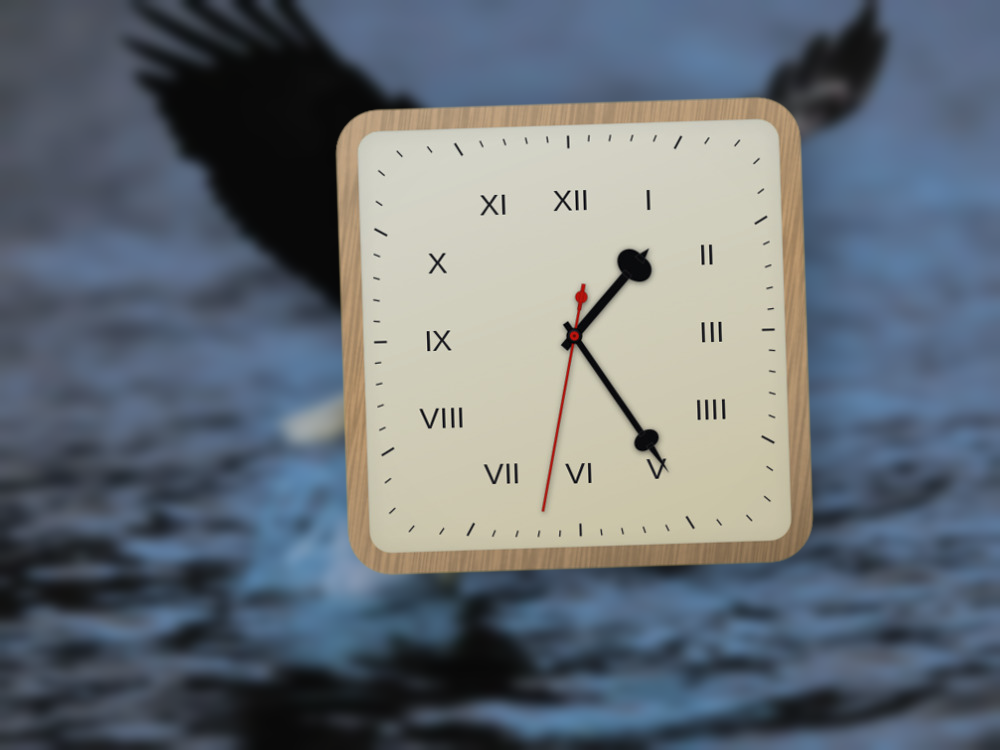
1:24:32
